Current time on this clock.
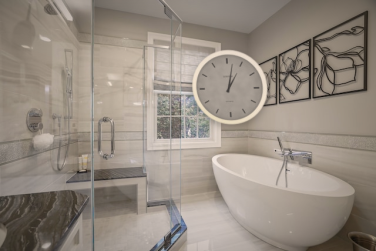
1:02
